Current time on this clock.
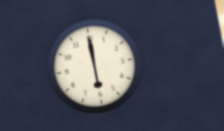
6:00
